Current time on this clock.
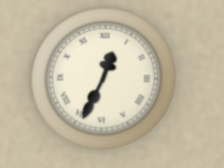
12:34
